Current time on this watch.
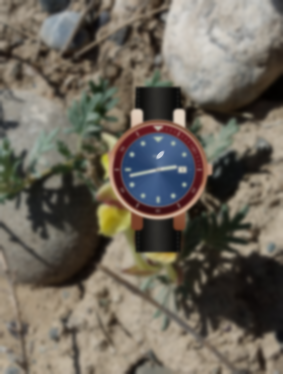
2:43
